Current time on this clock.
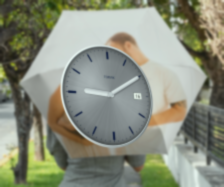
9:10
